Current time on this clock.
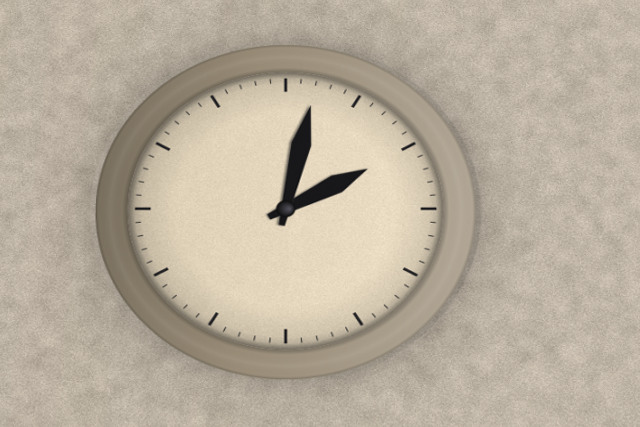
2:02
